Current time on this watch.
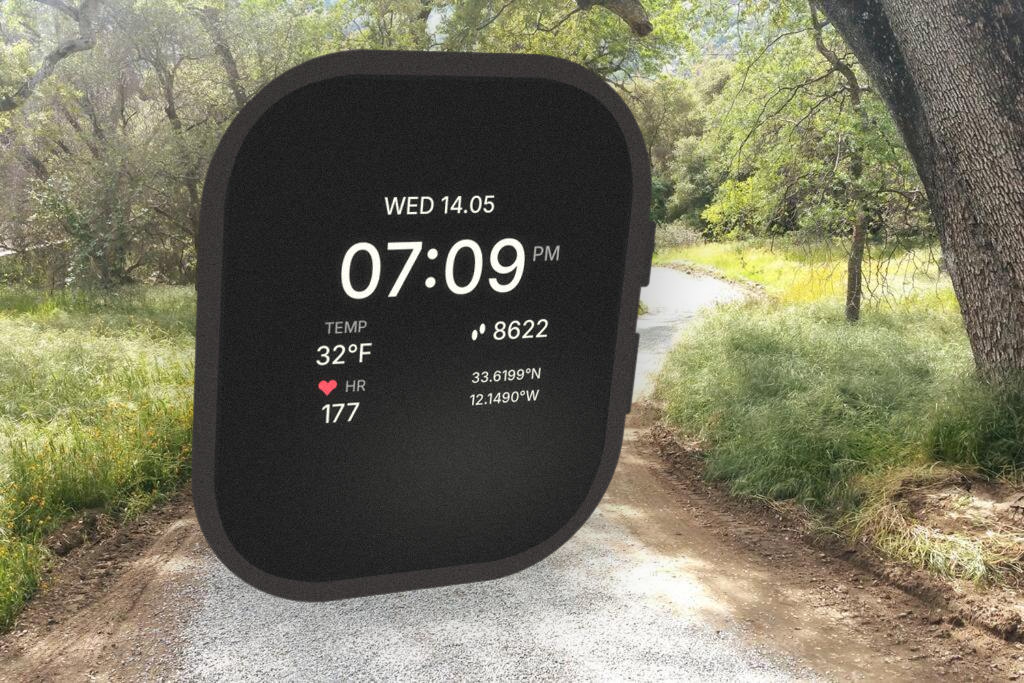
7:09
